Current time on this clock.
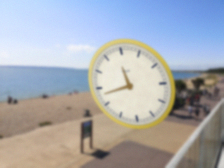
11:43
